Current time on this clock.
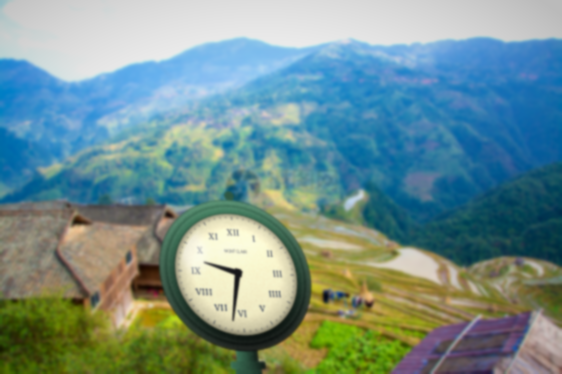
9:32
